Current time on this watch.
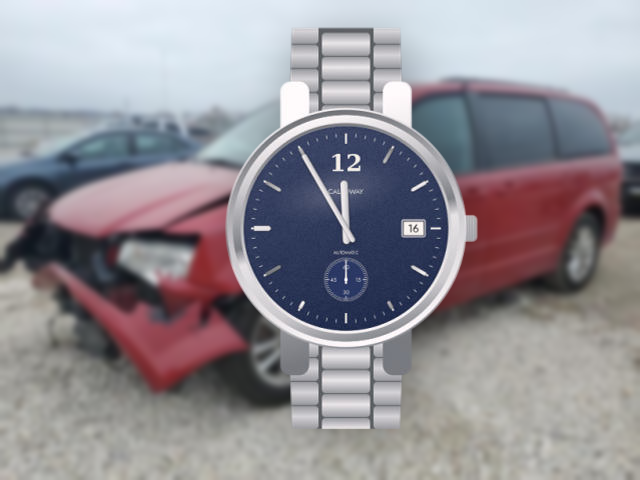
11:55
